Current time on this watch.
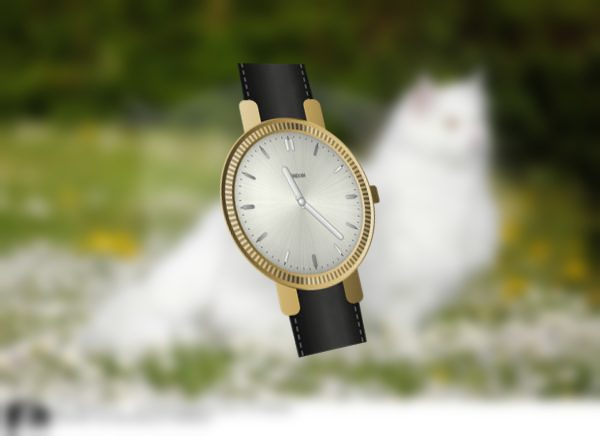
11:23
